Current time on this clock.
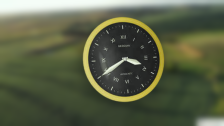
3:40
